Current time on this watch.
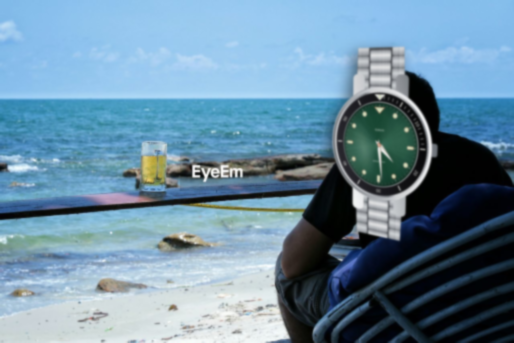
4:29
